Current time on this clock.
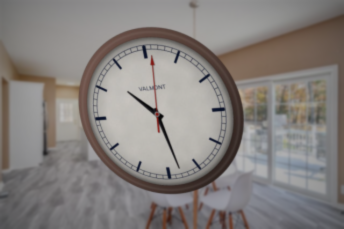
10:28:01
